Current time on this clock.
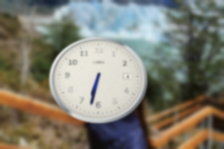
6:32
